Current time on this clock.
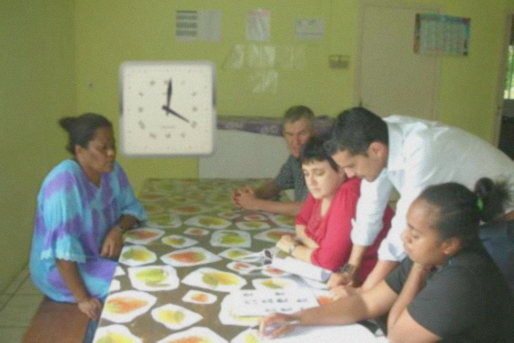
4:01
